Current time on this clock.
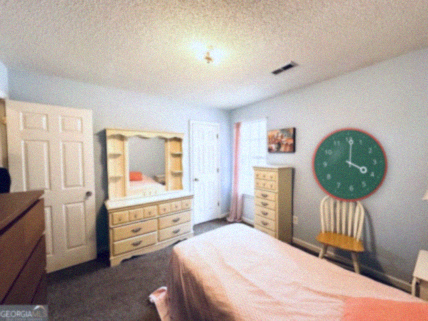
4:01
